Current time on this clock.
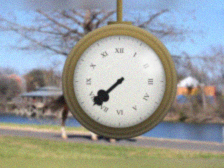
7:38
